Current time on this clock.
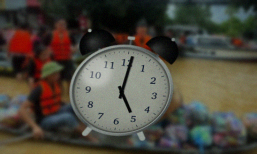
5:01
